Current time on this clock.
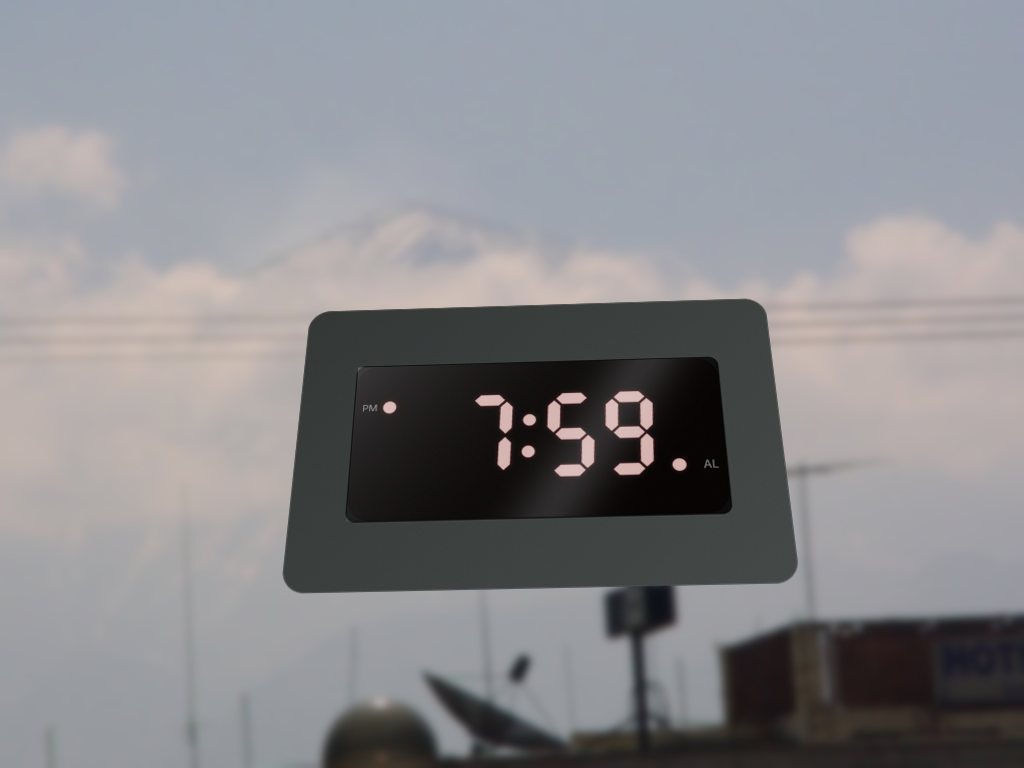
7:59
